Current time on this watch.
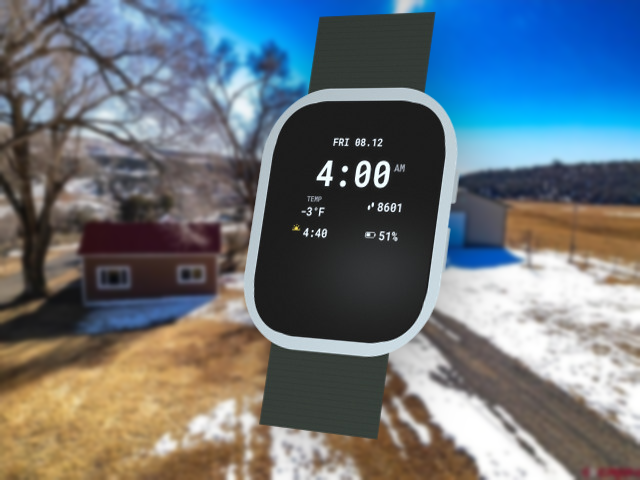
4:00
